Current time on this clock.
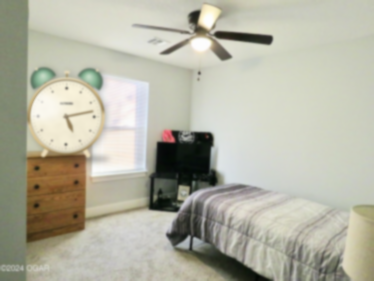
5:13
